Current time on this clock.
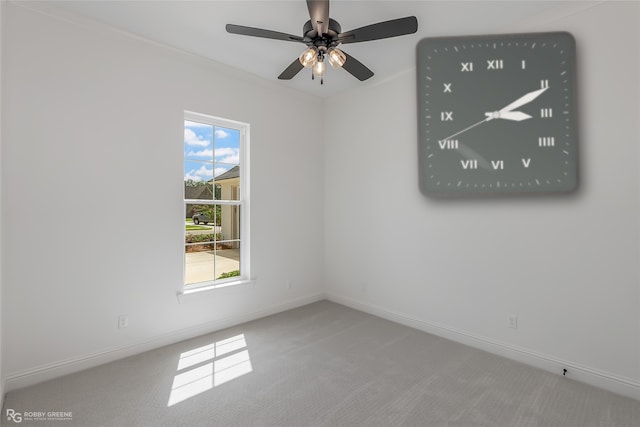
3:10:41
